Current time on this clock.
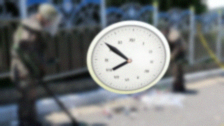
7:51
